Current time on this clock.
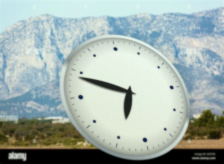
6:49
